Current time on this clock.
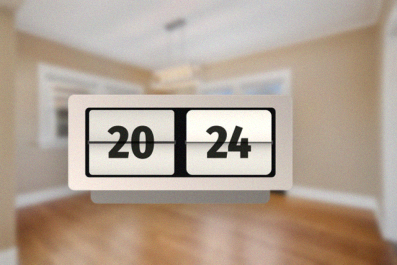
20:24
